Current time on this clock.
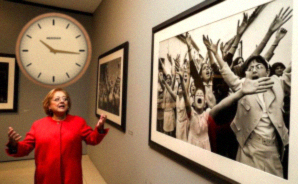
10:16
